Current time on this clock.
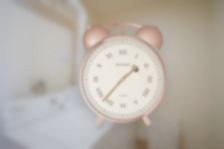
1:37
